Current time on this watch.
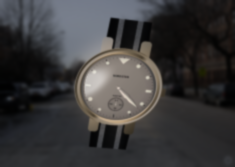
4:22
